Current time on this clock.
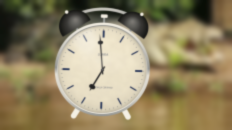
6:59
